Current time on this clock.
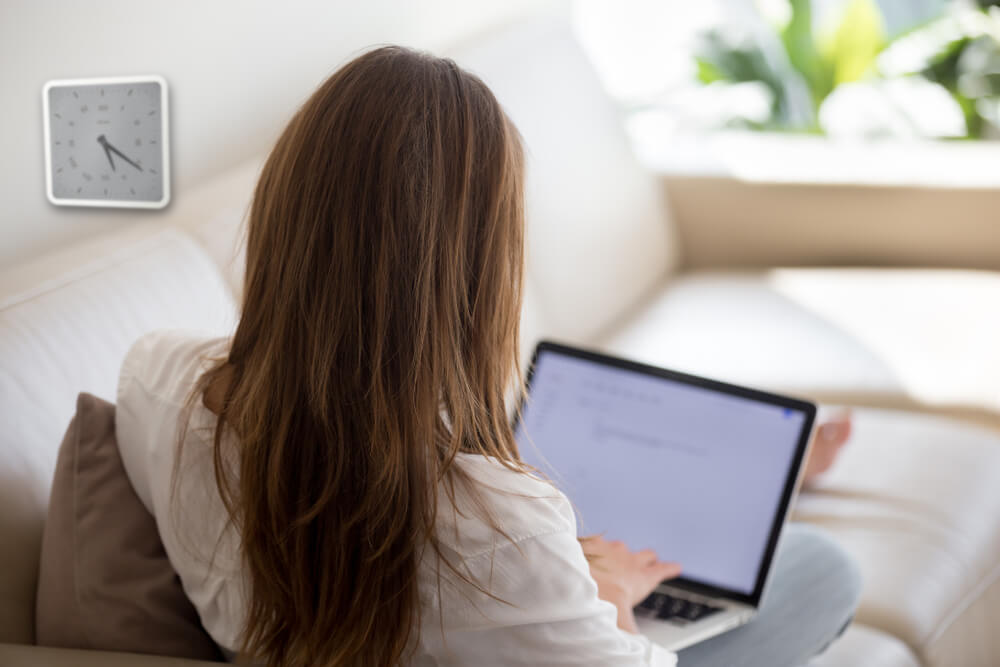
5:21
